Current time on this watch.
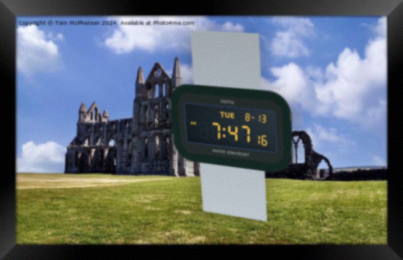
7:47:16
